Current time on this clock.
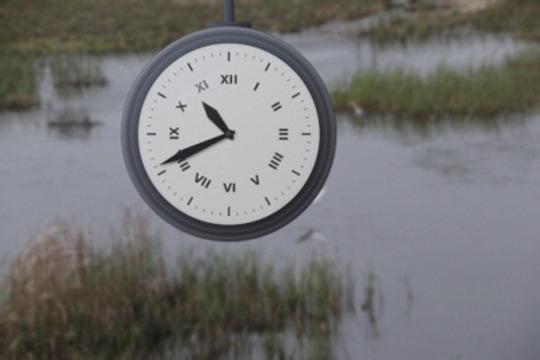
10:41
